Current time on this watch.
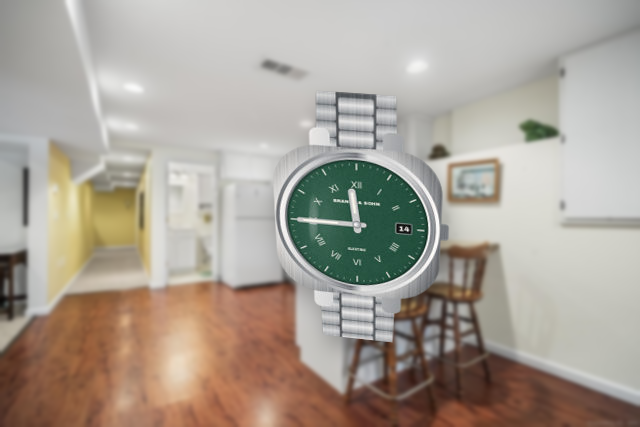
11:45
